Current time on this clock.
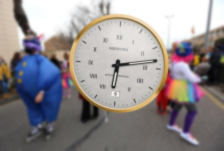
6:13
